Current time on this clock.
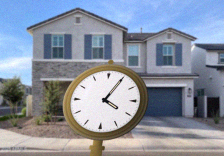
4:05
